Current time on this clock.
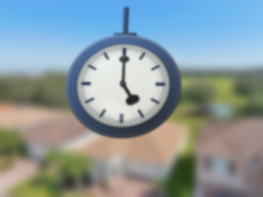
5:00
